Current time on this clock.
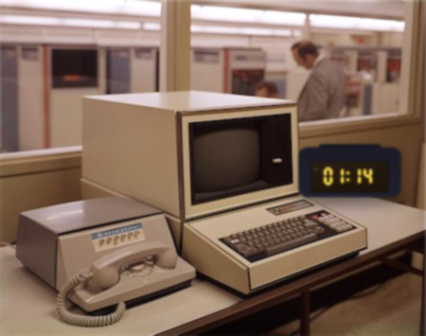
1:14
